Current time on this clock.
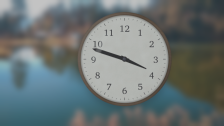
3:48
